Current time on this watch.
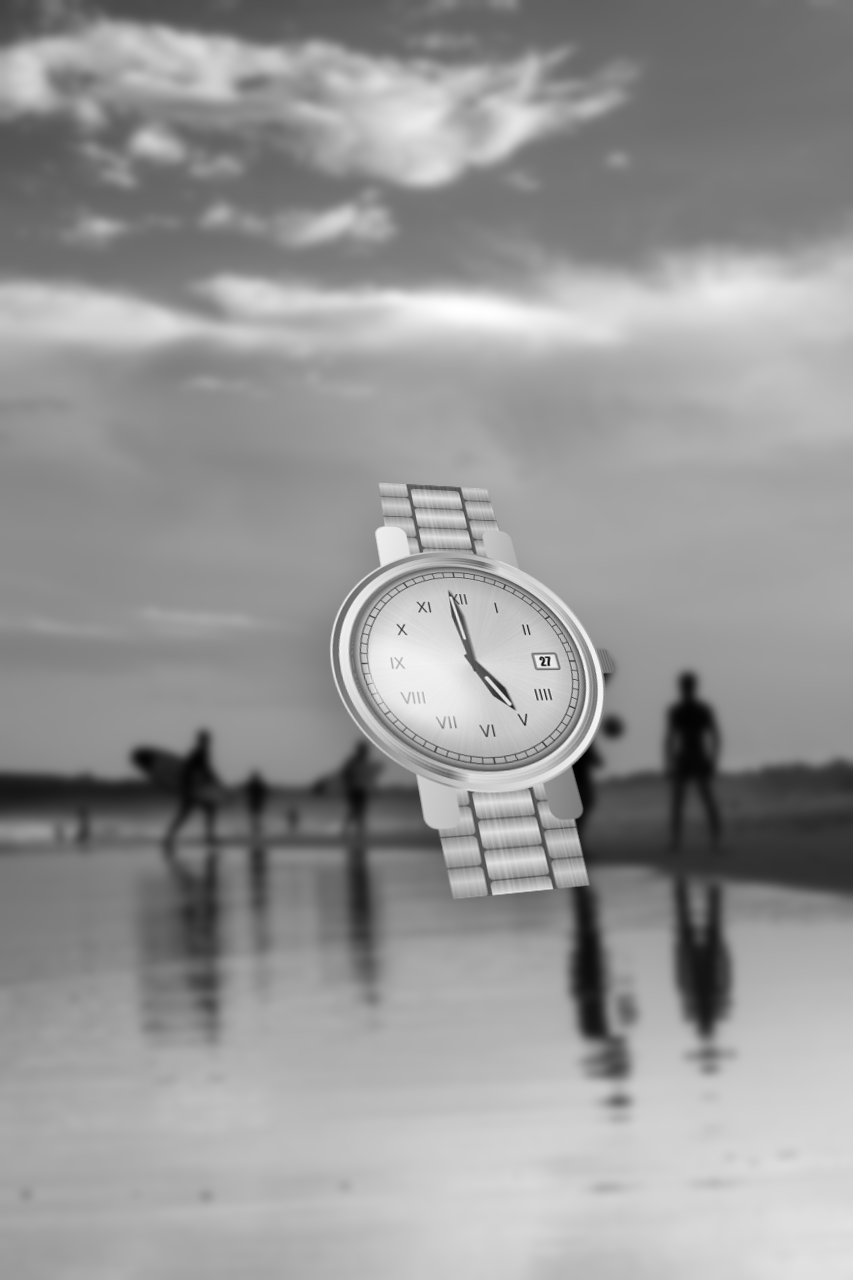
4:59
